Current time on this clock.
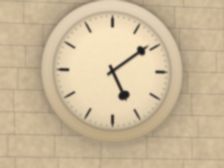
5:09
